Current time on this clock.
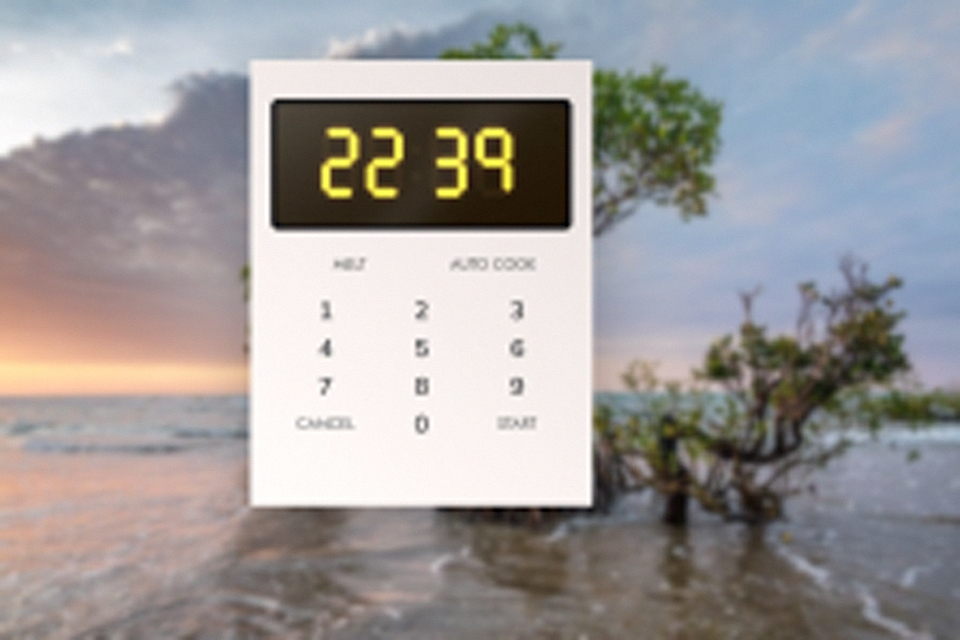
22:39
